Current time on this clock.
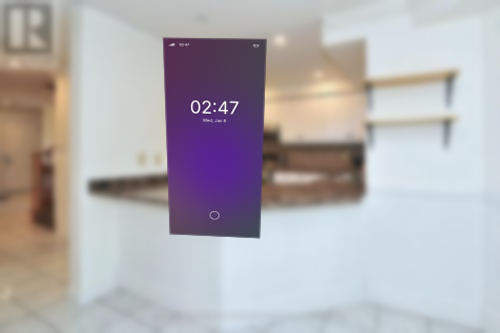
2:47
